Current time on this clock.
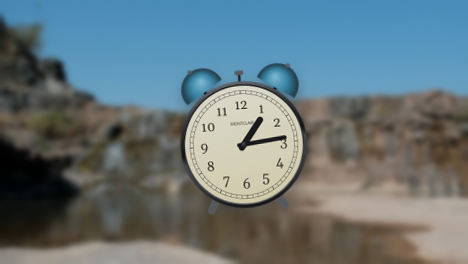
1:14
